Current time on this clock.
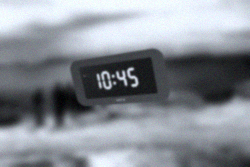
10:45
